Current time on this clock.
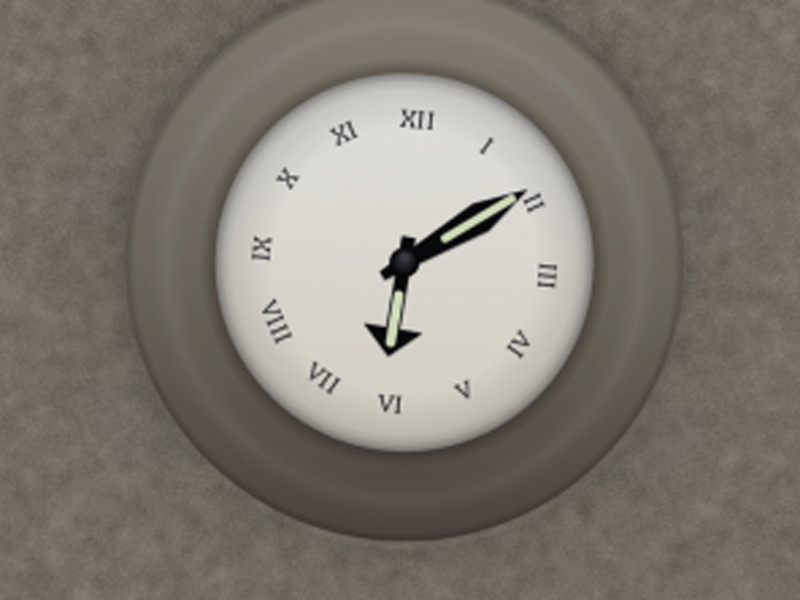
6:09
